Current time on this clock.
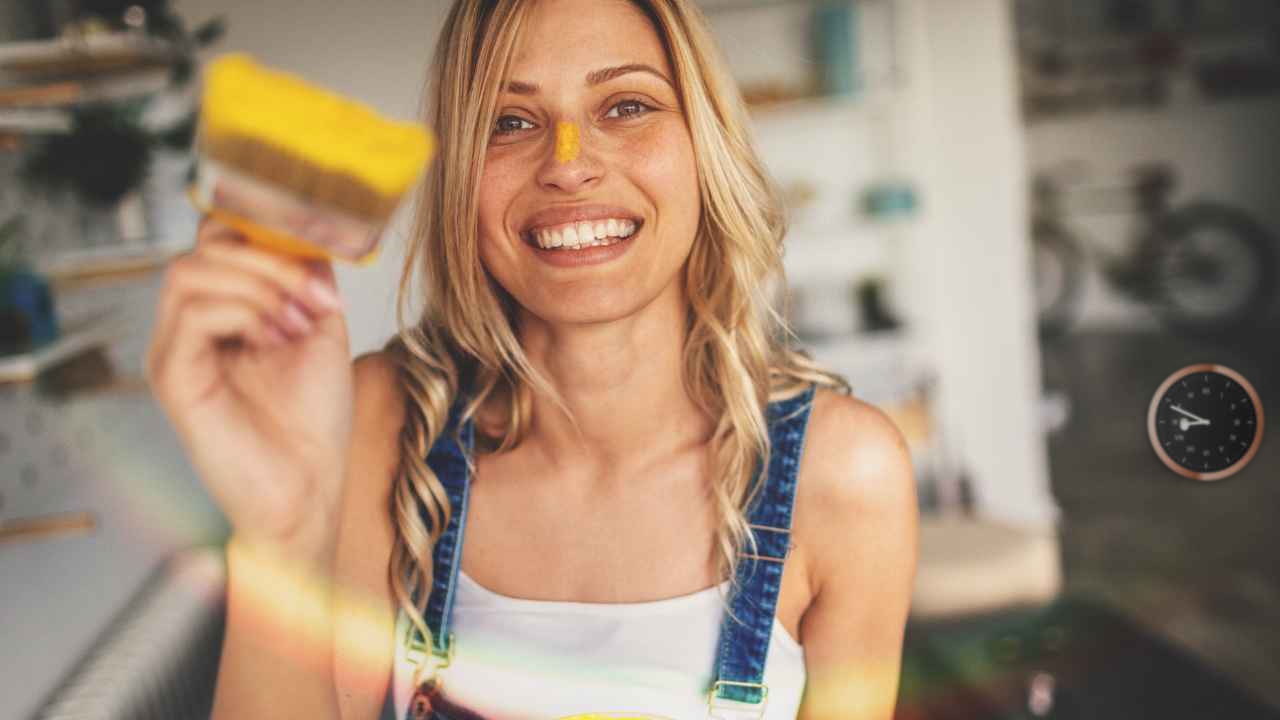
8:49
